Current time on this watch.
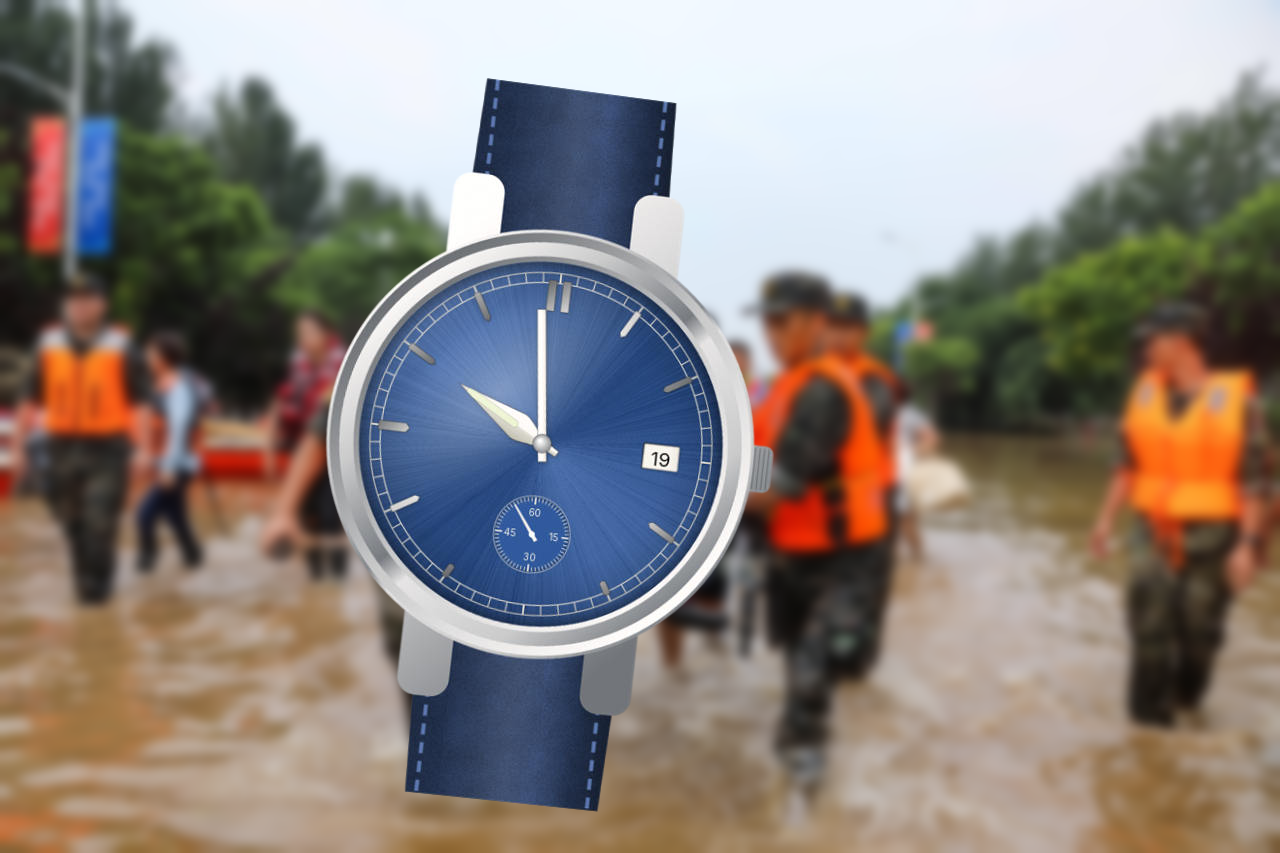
9:58:54
